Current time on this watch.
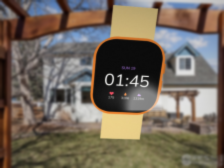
1:45
